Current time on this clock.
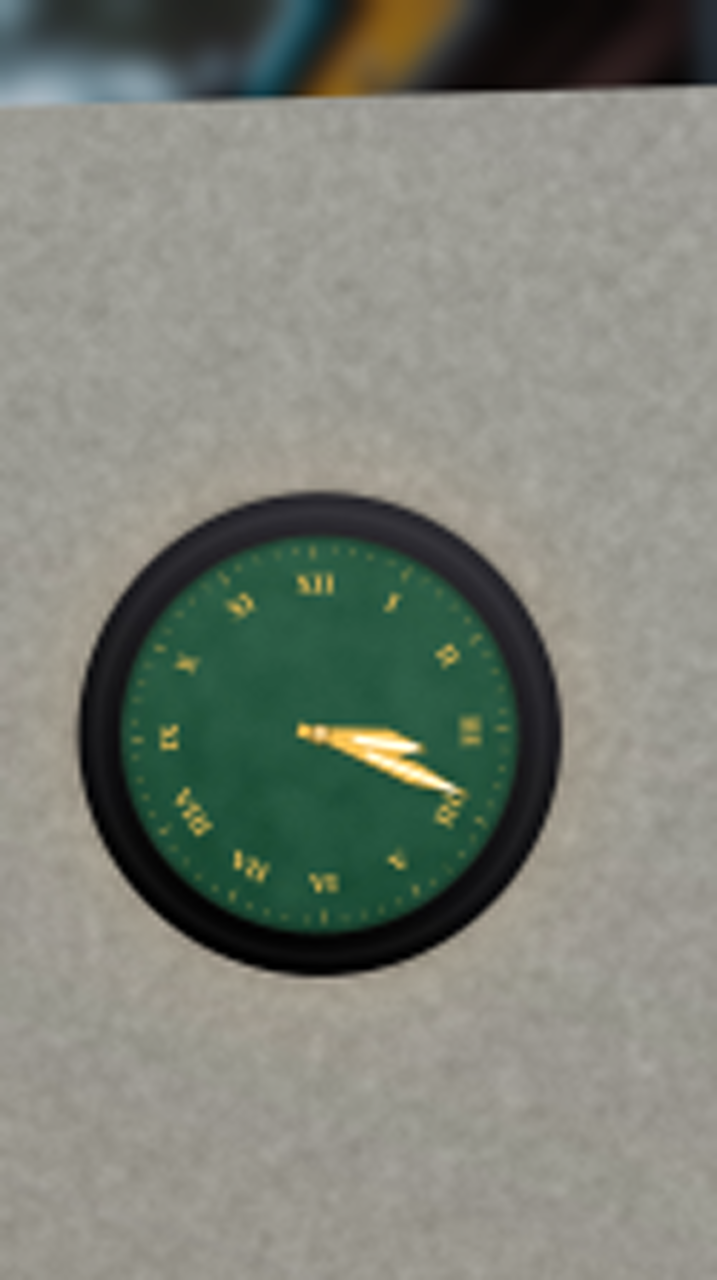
3:19
